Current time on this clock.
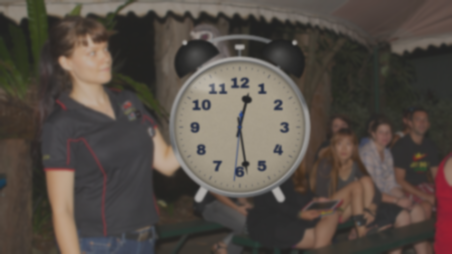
12:28:31
